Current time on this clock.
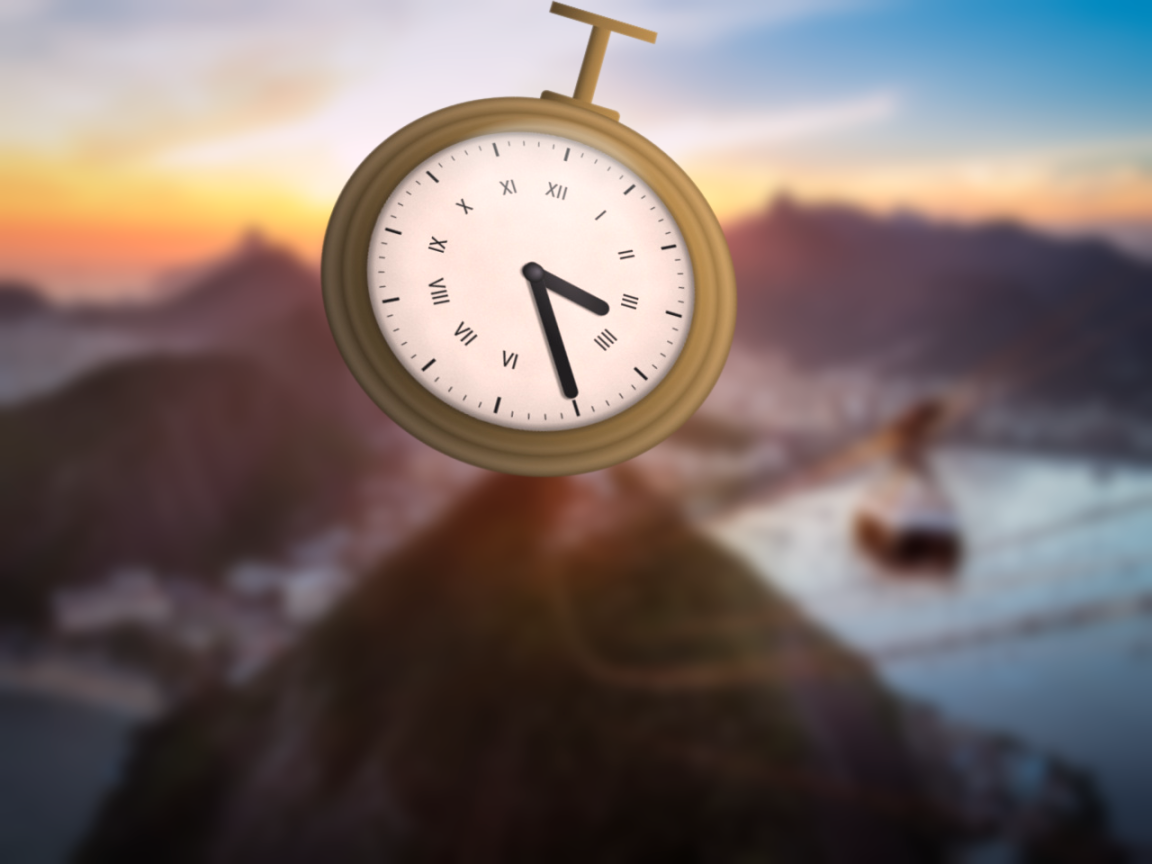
3:25
